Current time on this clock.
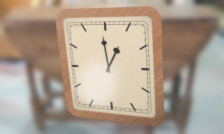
12:59
